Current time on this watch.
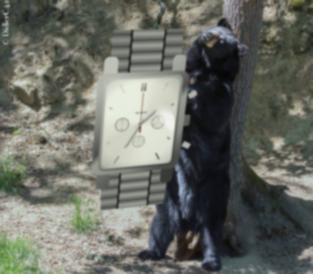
1:35
